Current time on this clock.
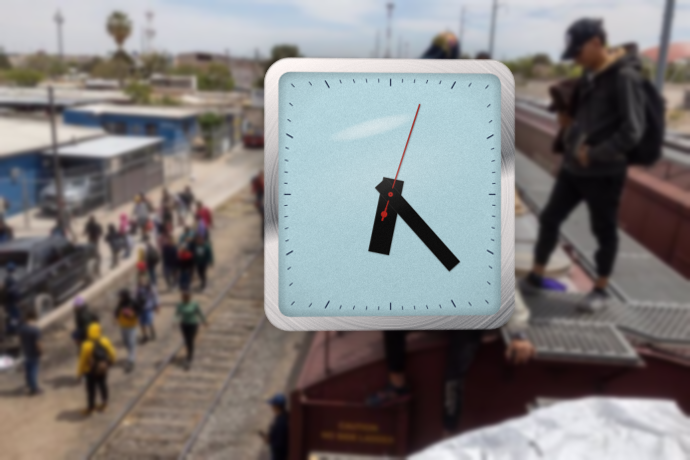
6:23:03
